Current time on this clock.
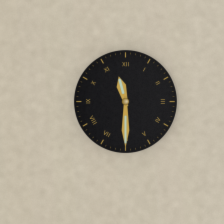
11:30
